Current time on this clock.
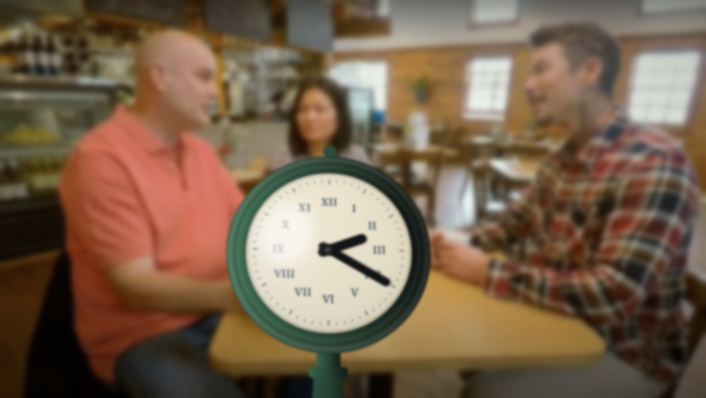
2:20
